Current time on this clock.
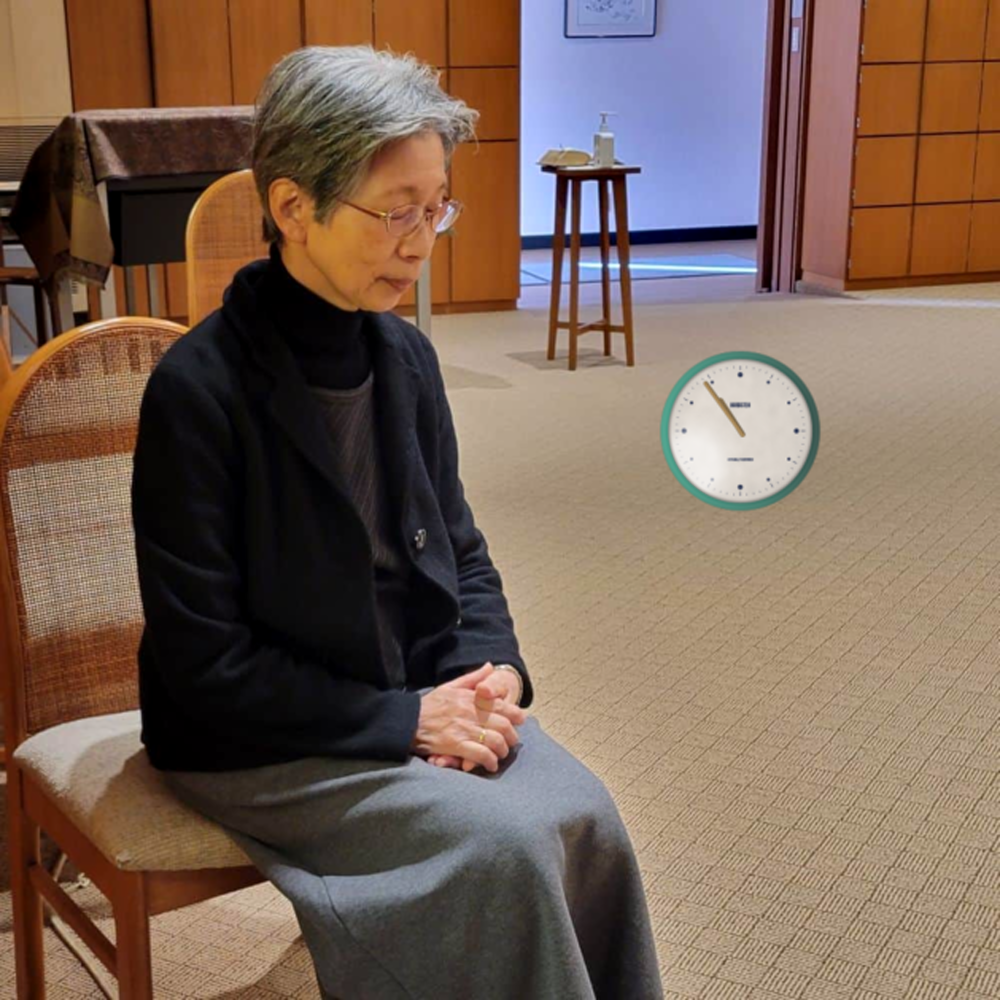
10:54
